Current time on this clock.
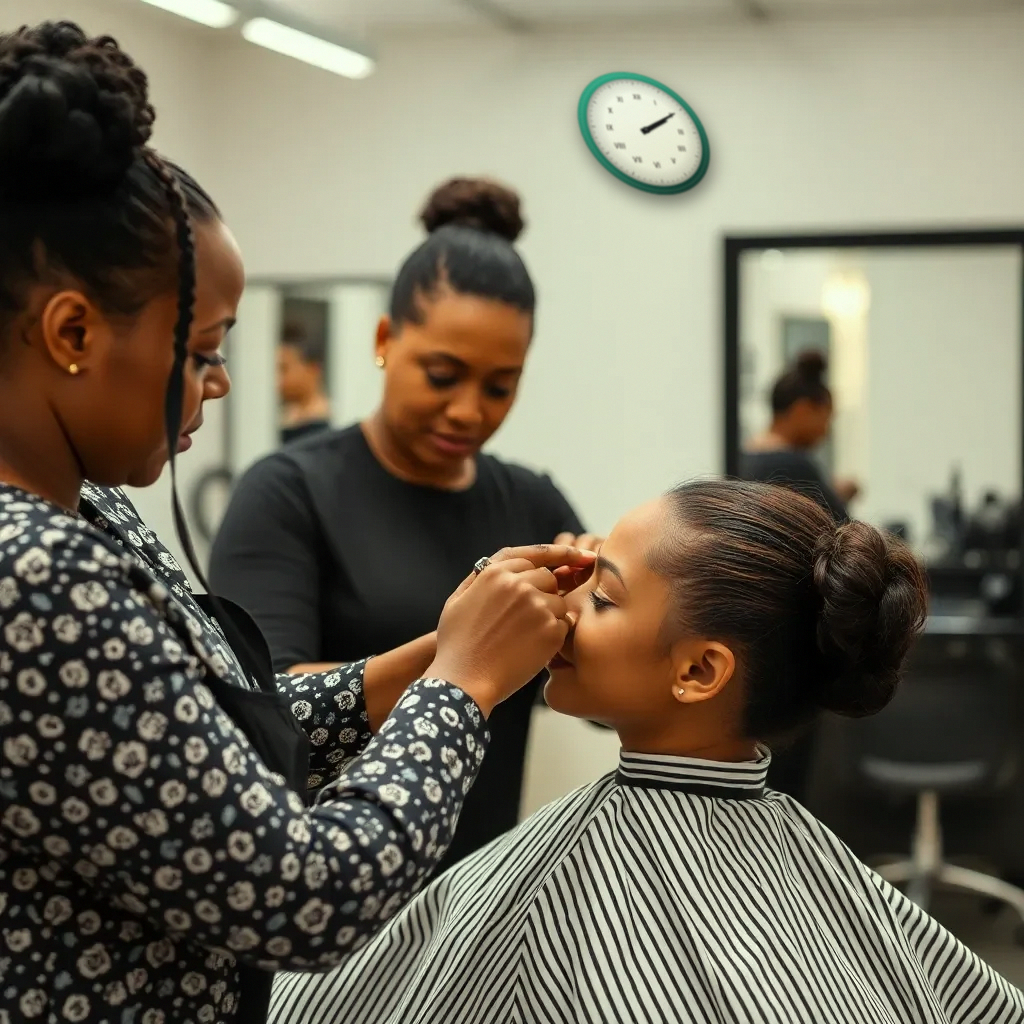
2:10
